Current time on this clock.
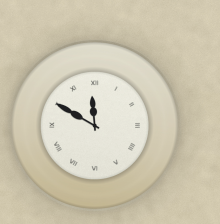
11:50
